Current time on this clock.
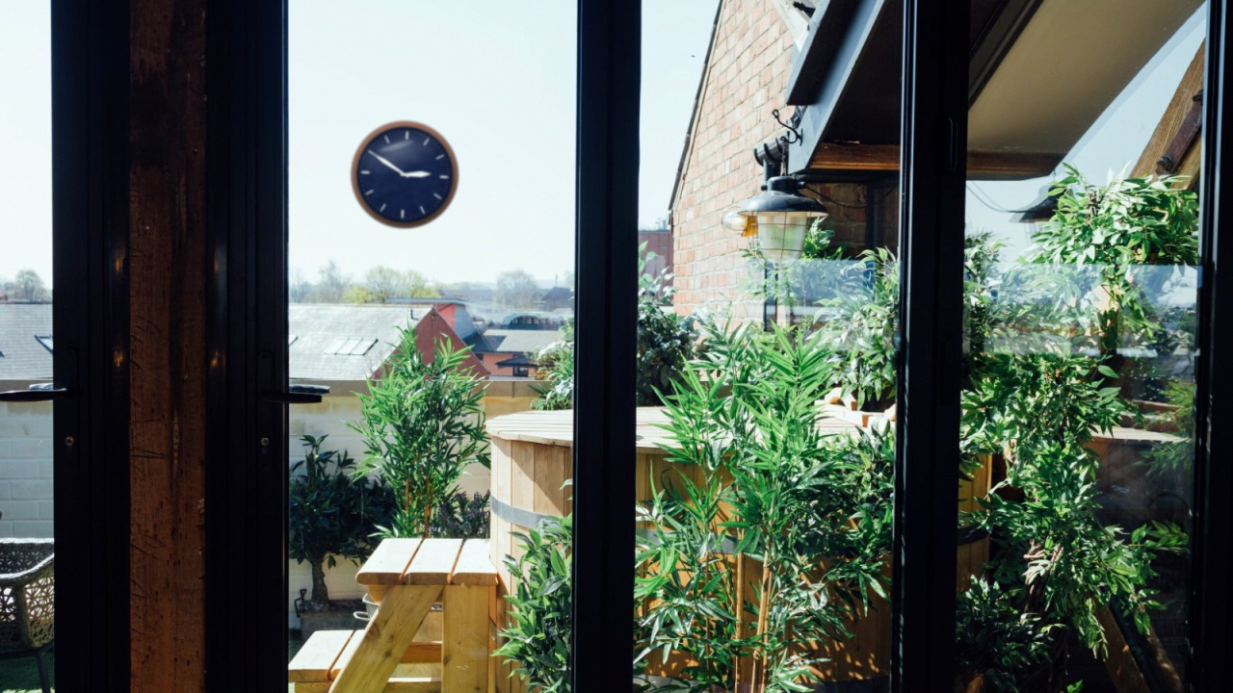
2:50
